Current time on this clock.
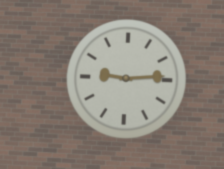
9:14
